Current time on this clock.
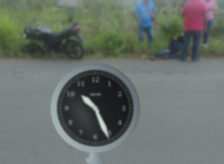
10:26
